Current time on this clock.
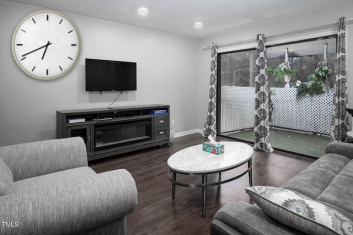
6:41
